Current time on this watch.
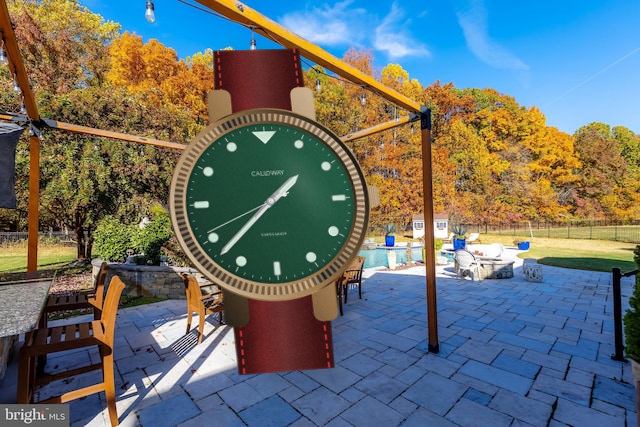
1:37:41
